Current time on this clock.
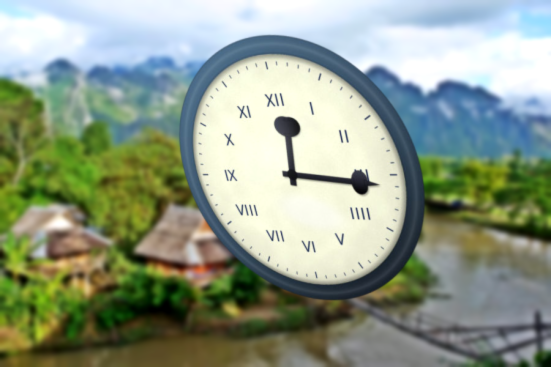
12:16
